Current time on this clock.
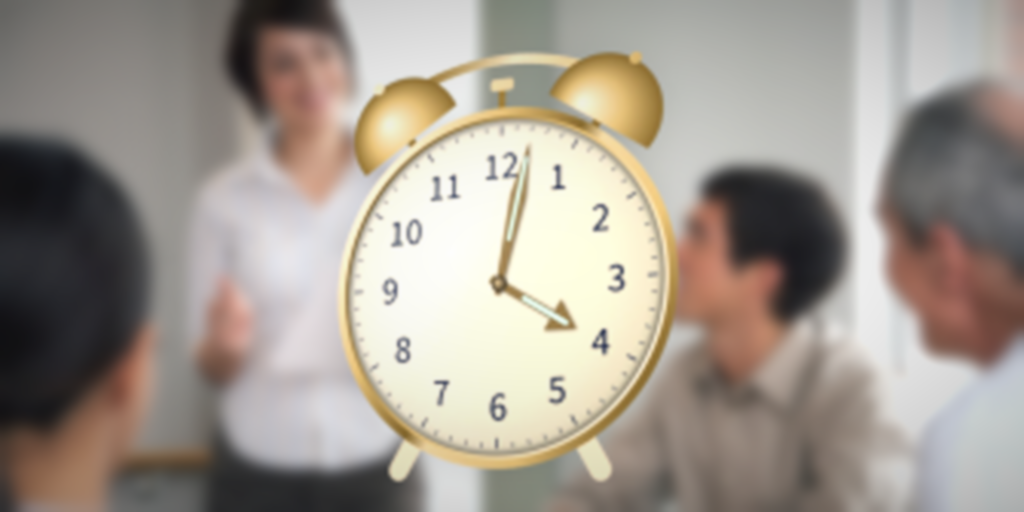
4:02
